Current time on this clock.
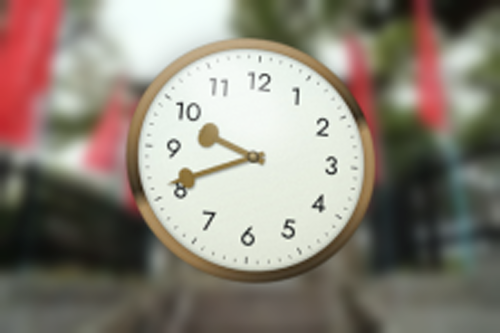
9:41
